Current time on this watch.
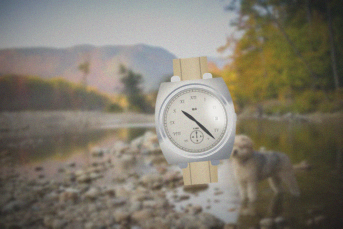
10:23
